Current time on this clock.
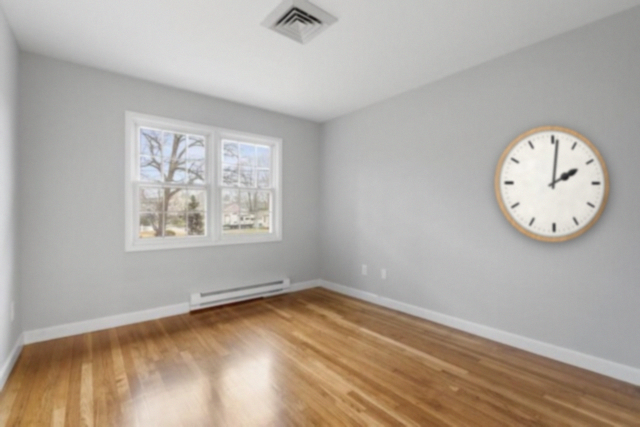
2:01
